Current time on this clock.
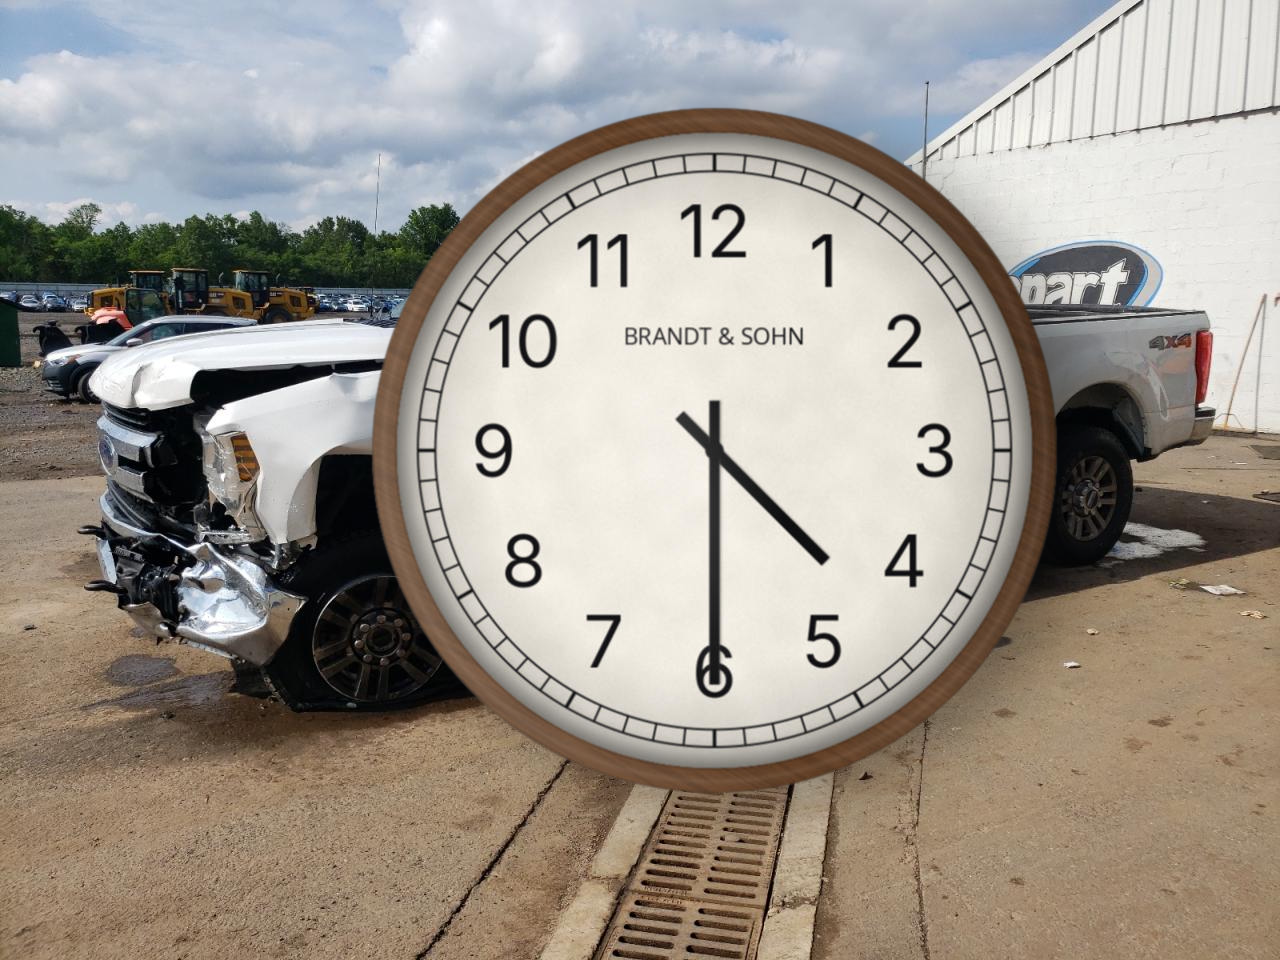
4:30
